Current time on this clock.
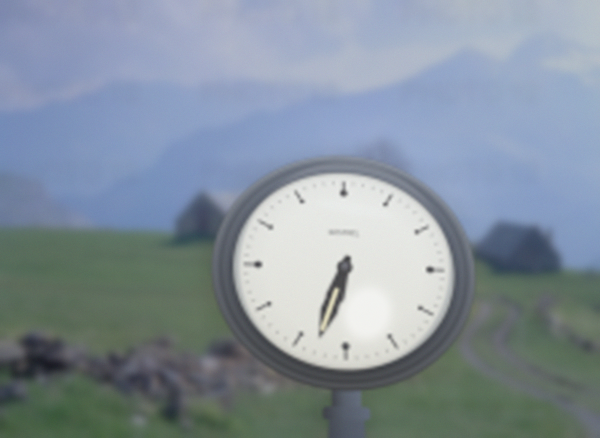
6:33
